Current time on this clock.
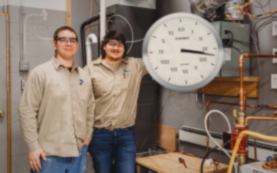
3:17
